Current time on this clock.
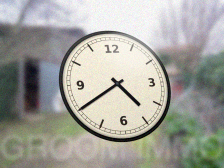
4:40
